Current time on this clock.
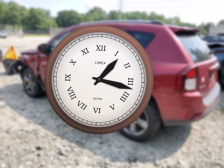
1:17
